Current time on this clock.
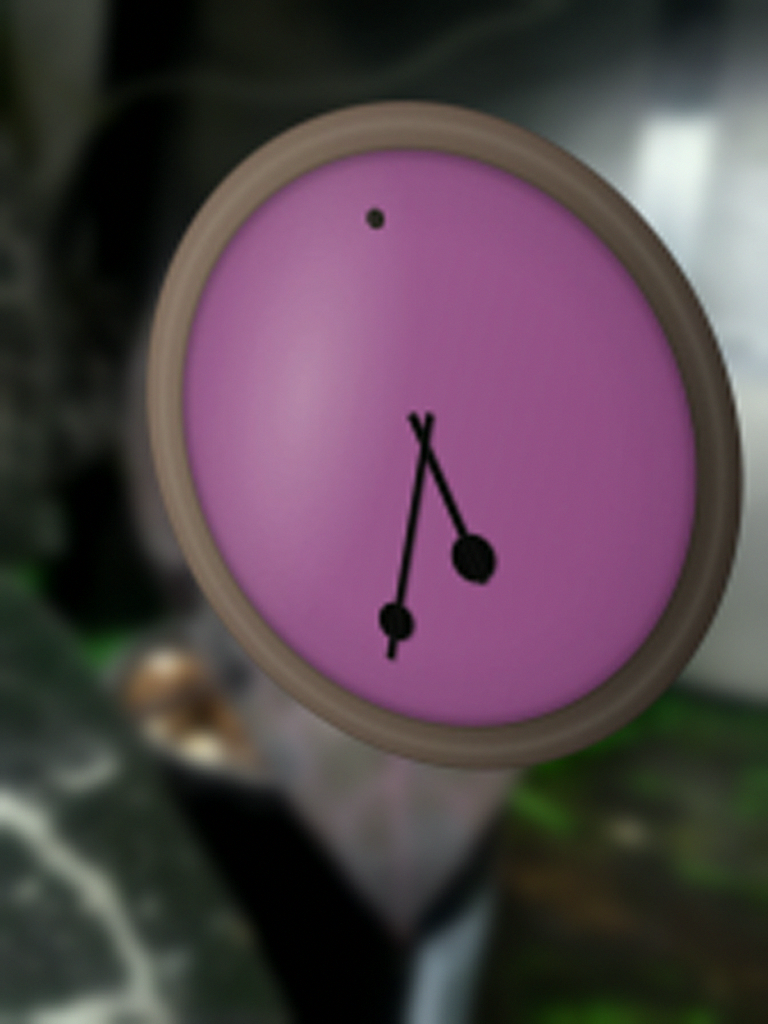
5:34
